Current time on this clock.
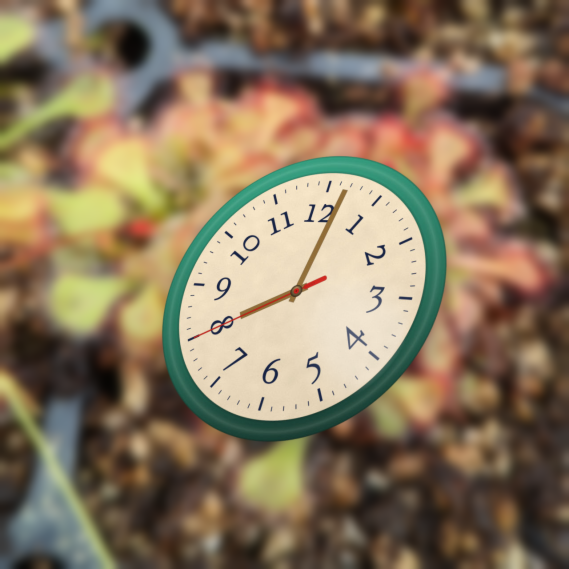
8:01:40
